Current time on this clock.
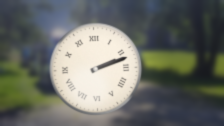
2:12
